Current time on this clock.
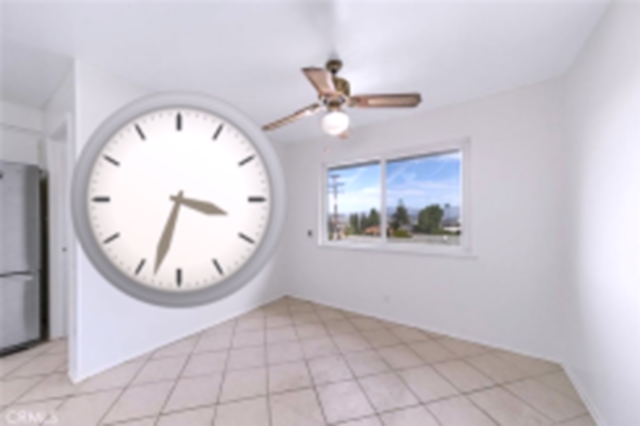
3:33
